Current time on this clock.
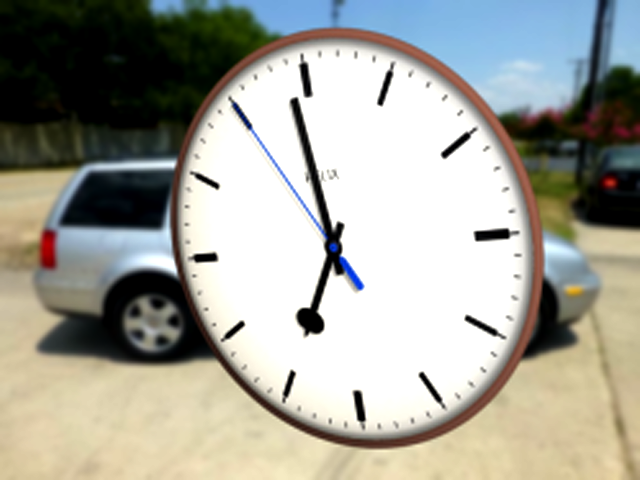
6:58:55
